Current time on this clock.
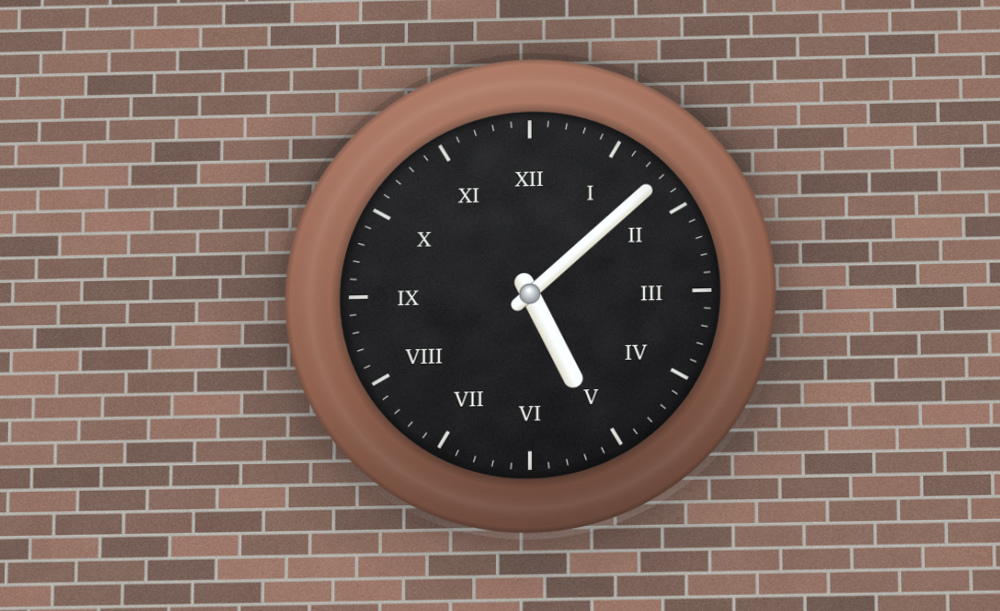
5:08
